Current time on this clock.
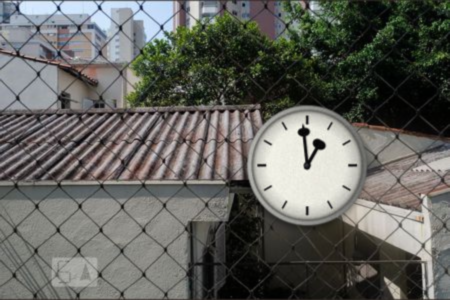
12:59
